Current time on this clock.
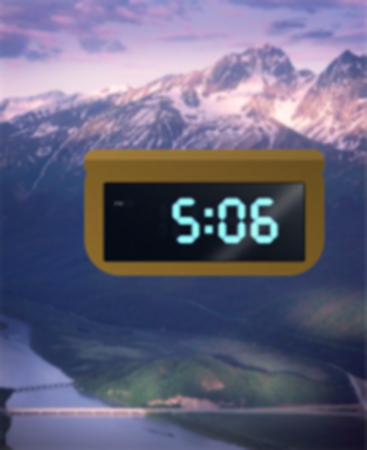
5:06
